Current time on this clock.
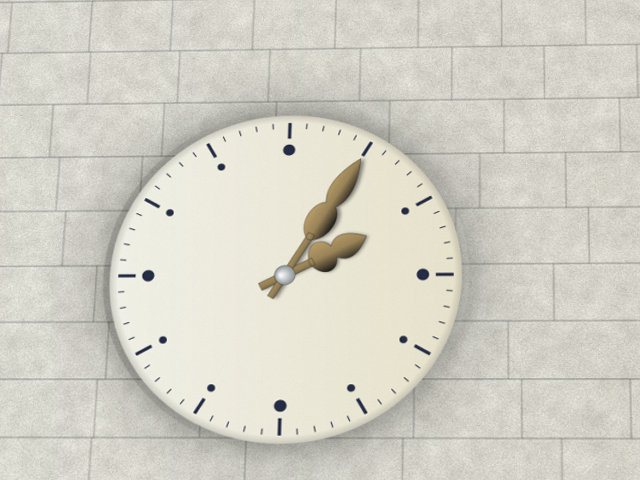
2:05
